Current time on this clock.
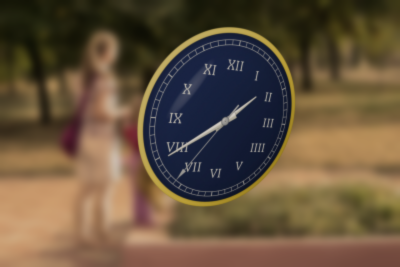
1:39:36
